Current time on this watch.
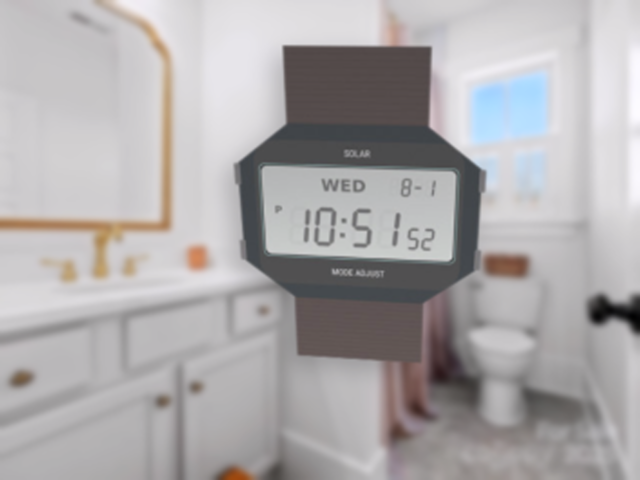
10:51:52
